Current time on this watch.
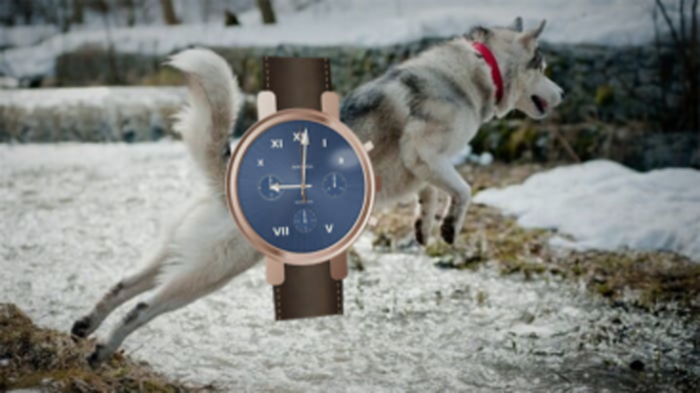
9:01
